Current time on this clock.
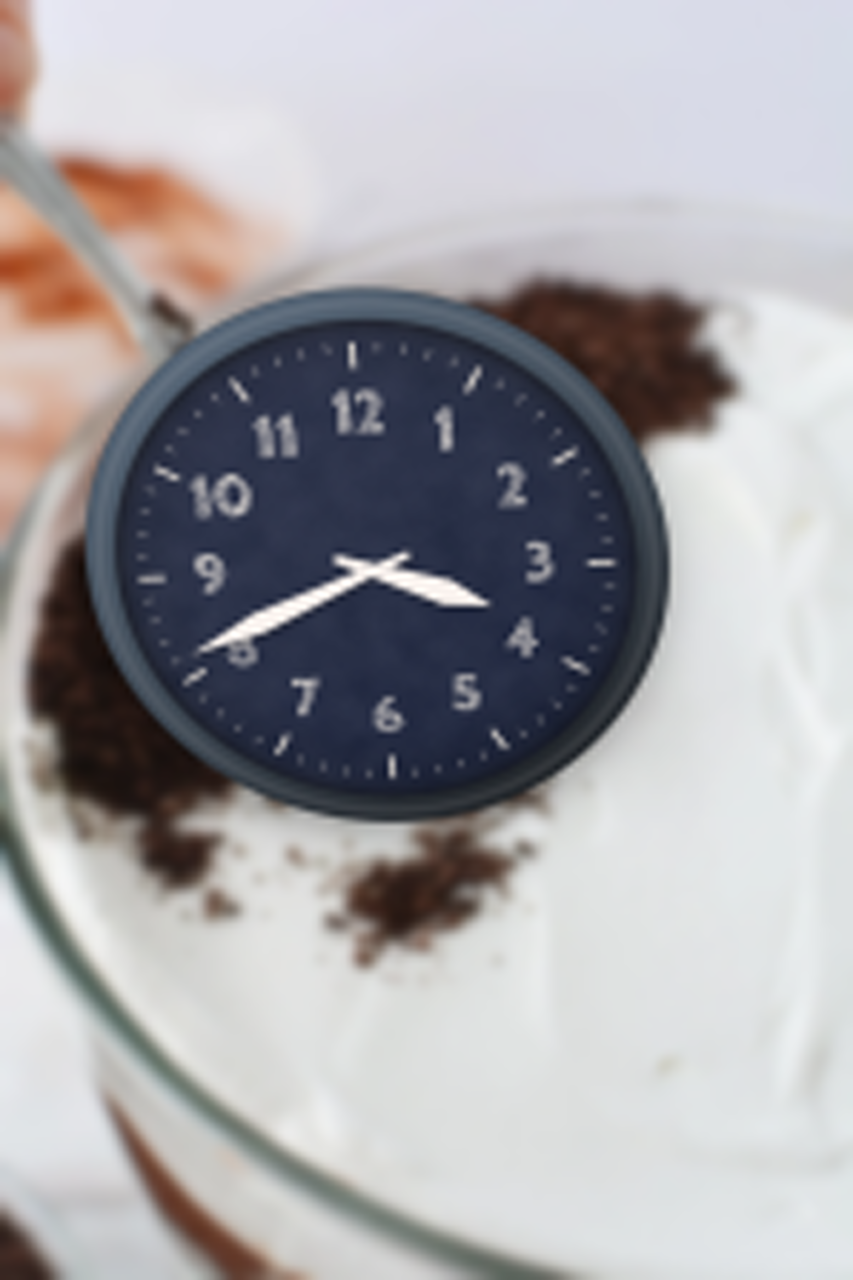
3:41
